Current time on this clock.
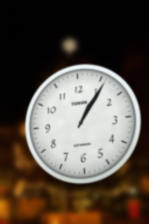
1:06
